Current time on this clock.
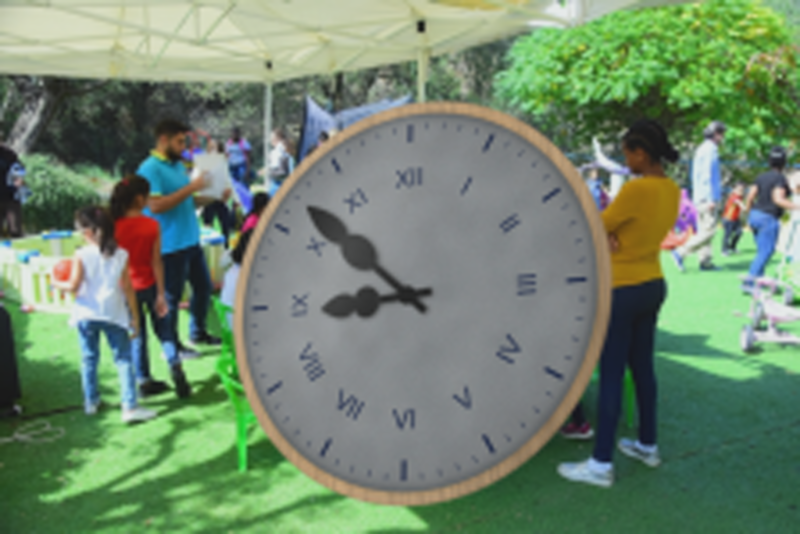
8:52
